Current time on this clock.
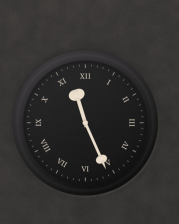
11:26
